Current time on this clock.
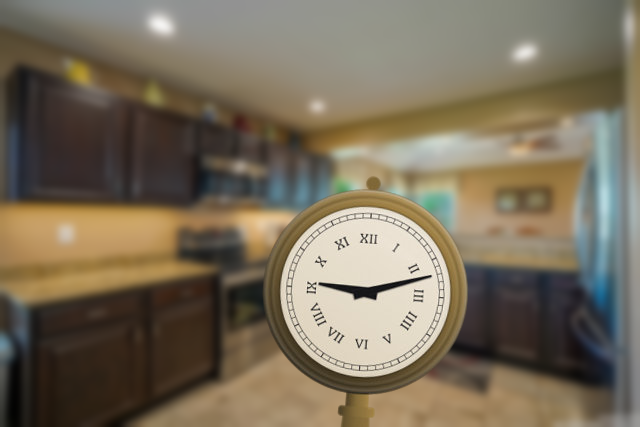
9:12
